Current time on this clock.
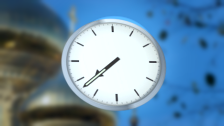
7:38
